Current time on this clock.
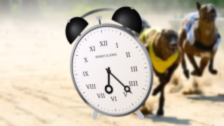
6:23
